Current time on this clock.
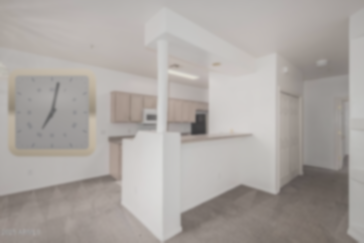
7:02
